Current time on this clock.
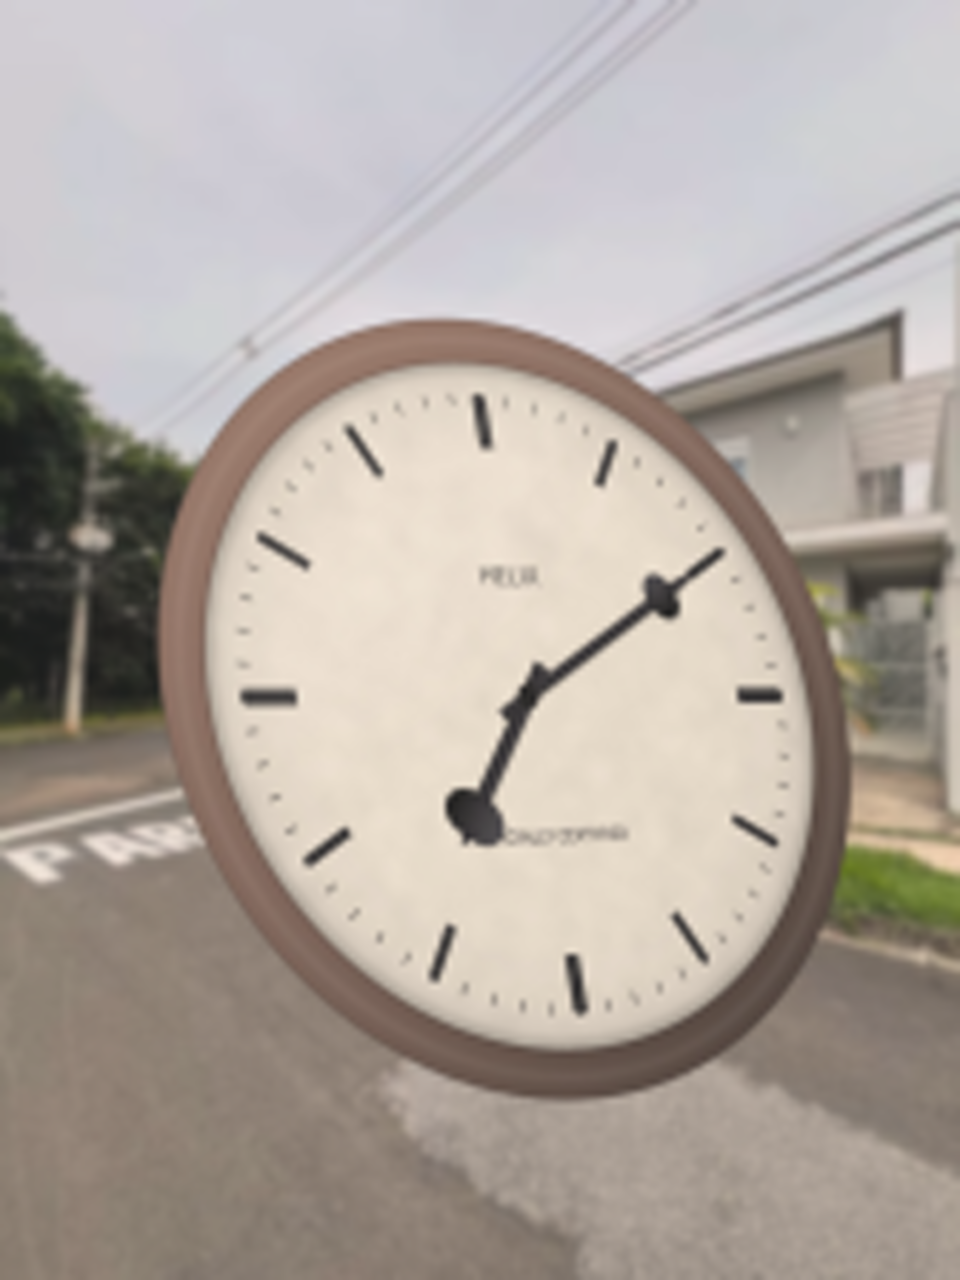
7:10
